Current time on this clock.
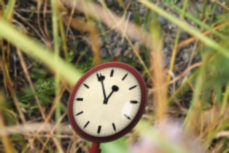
12:56
